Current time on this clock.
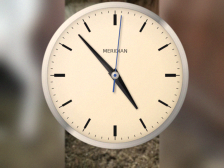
4:53:01
